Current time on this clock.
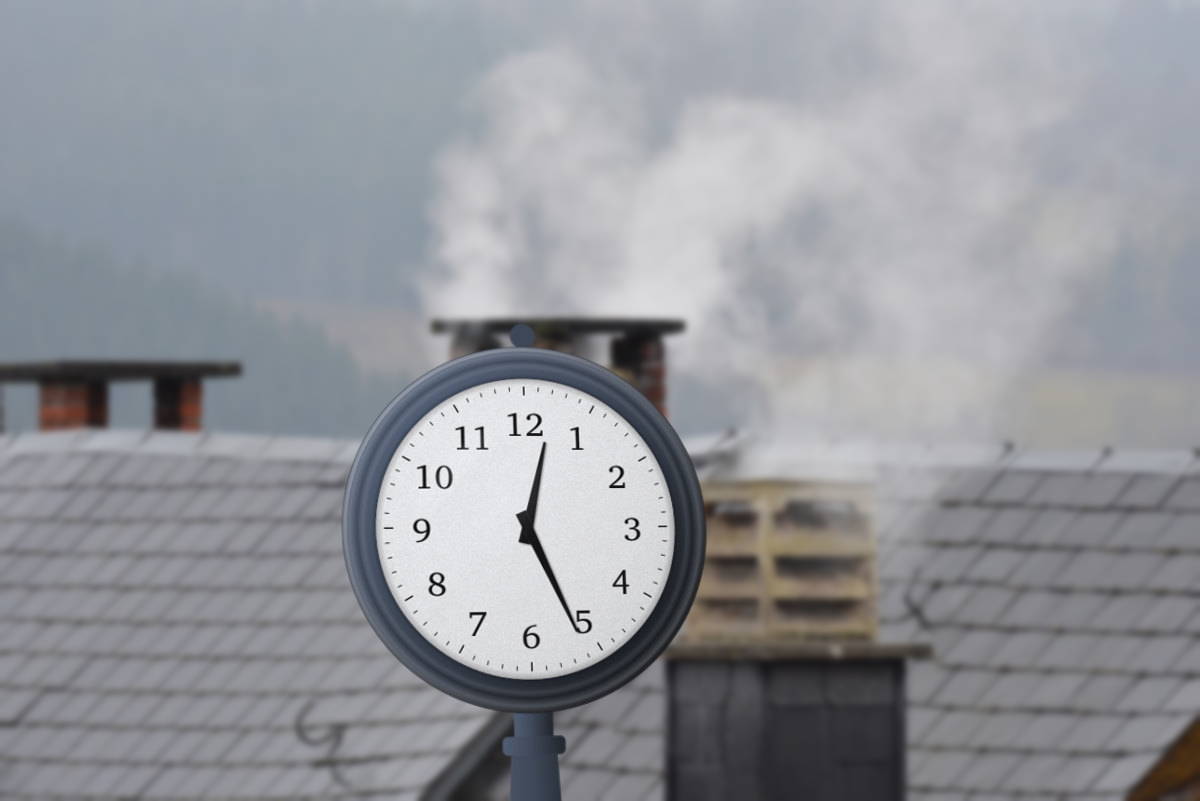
12:26
